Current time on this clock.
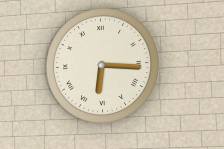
6:16
